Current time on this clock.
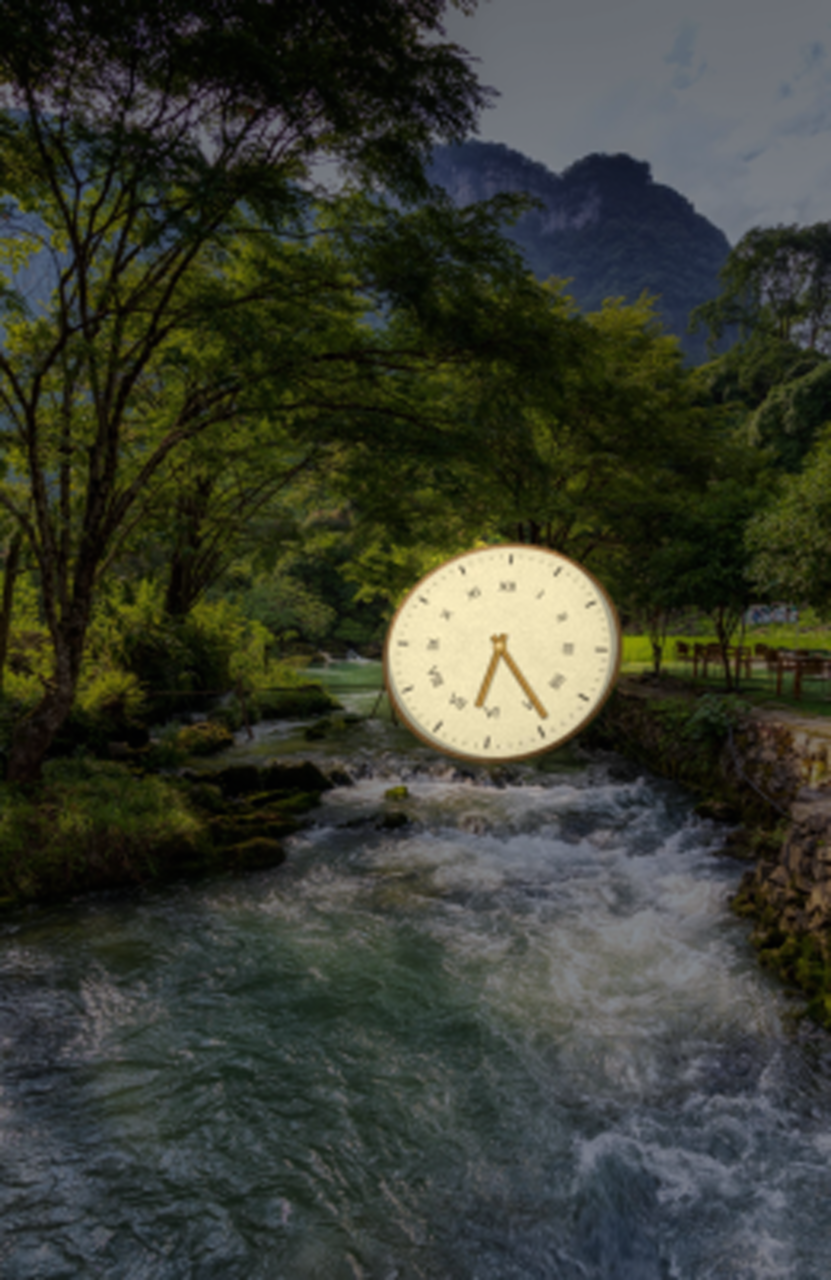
6:24
